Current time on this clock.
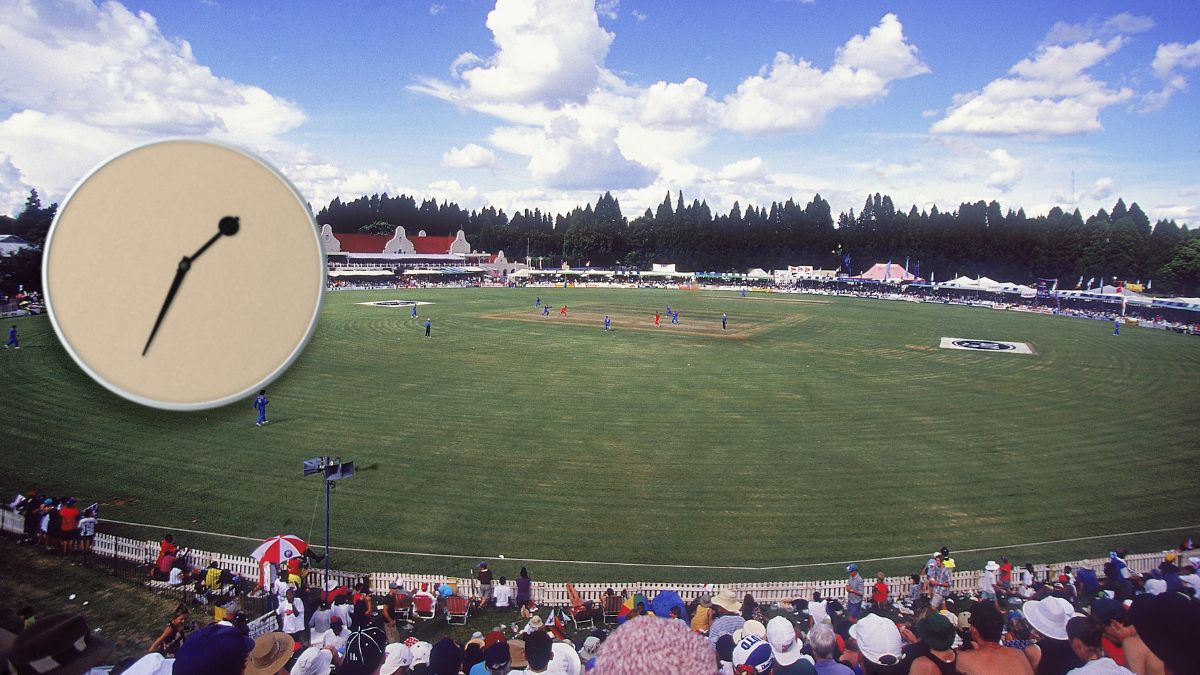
1:34
